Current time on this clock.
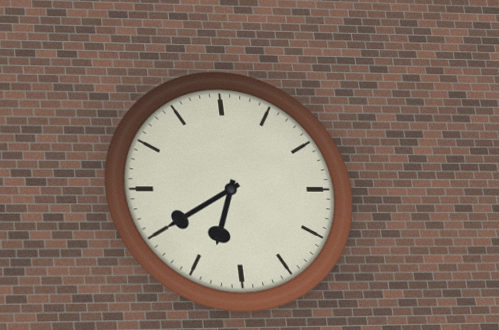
6:40
